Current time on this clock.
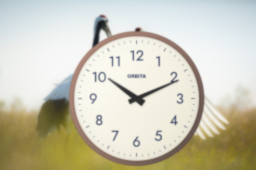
10:11
